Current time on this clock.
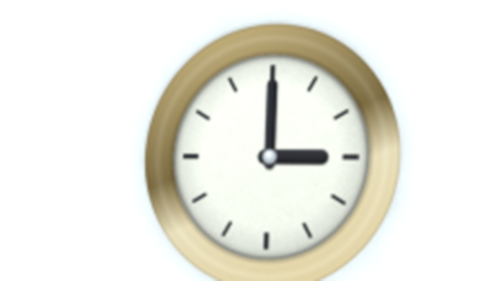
3:00
